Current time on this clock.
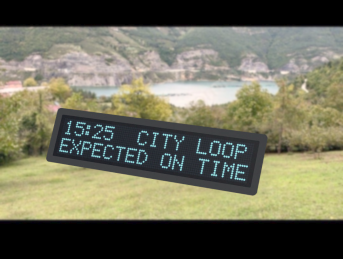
15:25
